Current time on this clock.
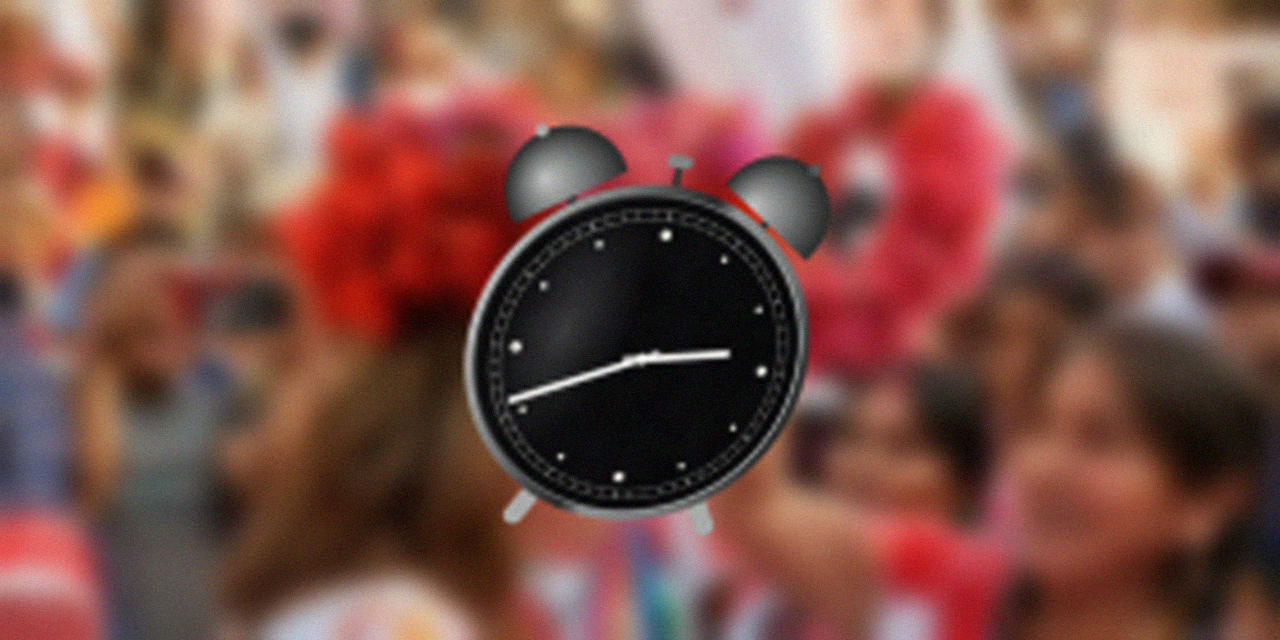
2:41
